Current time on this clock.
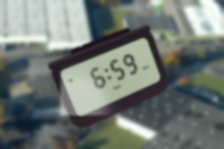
6:59
